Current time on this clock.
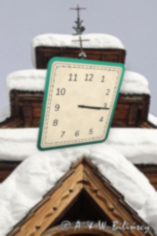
3:16
